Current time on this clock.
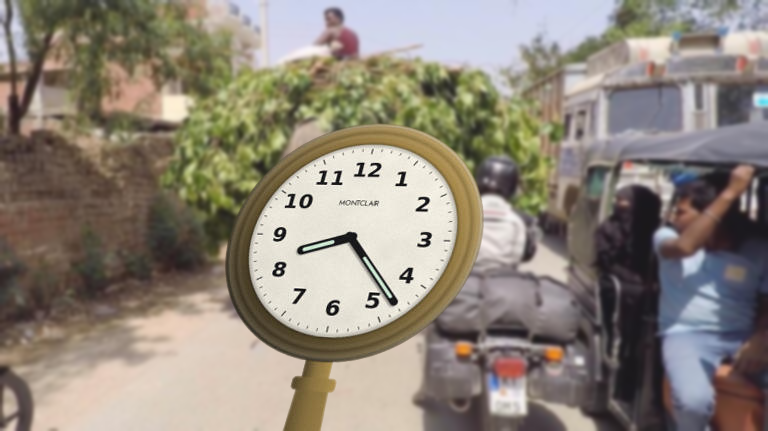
8:23
